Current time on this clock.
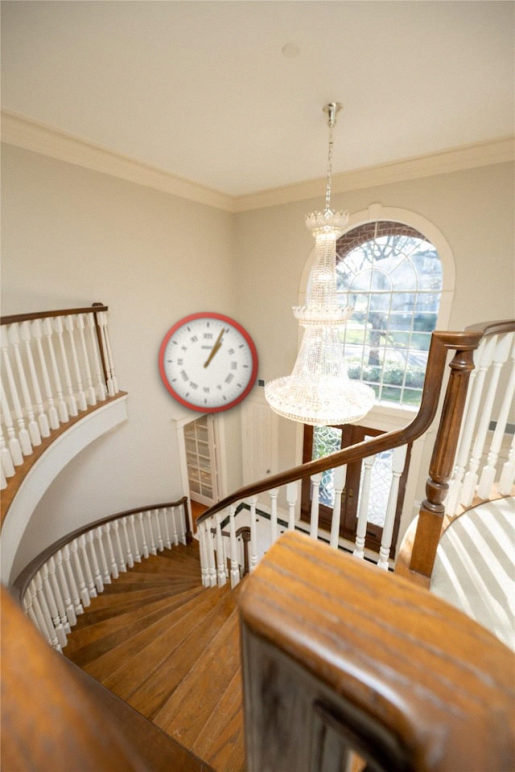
1:04
